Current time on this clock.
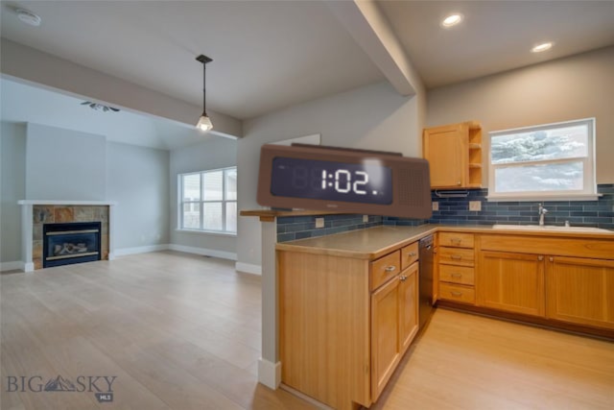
1:02
